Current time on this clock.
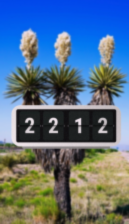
22:12
